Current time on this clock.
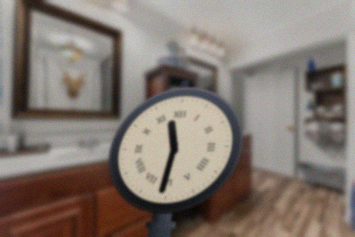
11:31
